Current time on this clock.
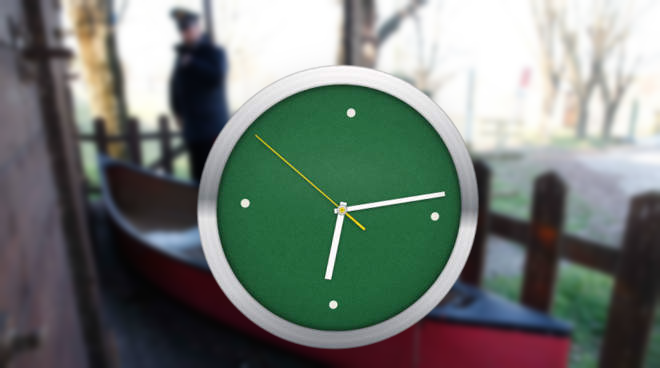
6:12:51
